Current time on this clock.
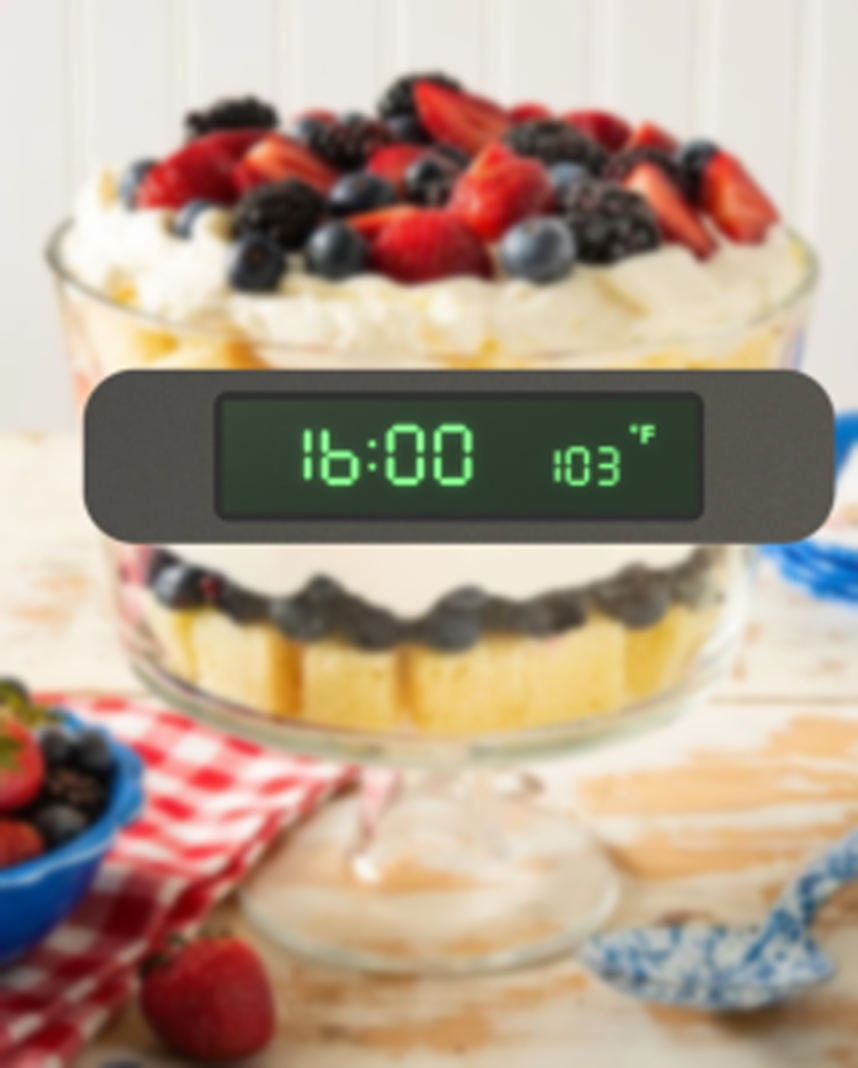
16:00
